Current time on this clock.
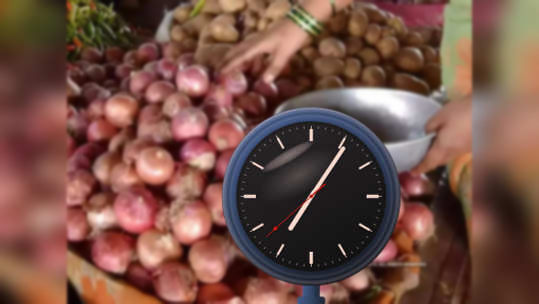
7:05:38
